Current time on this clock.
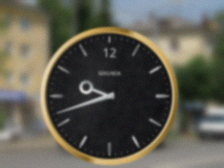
9:42
